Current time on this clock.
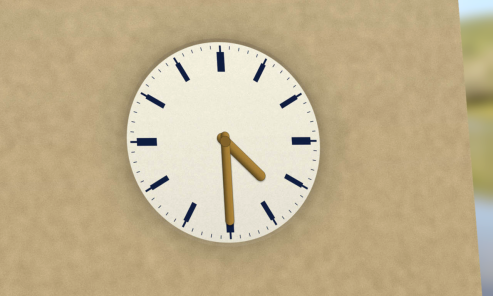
4:30
